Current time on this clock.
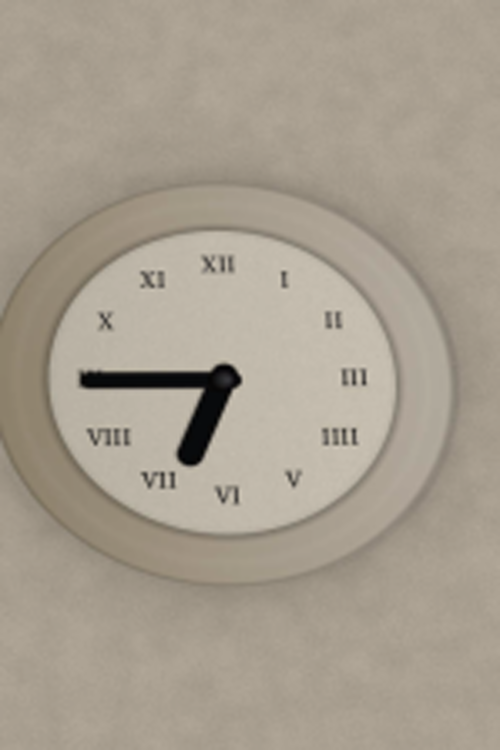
6:45
